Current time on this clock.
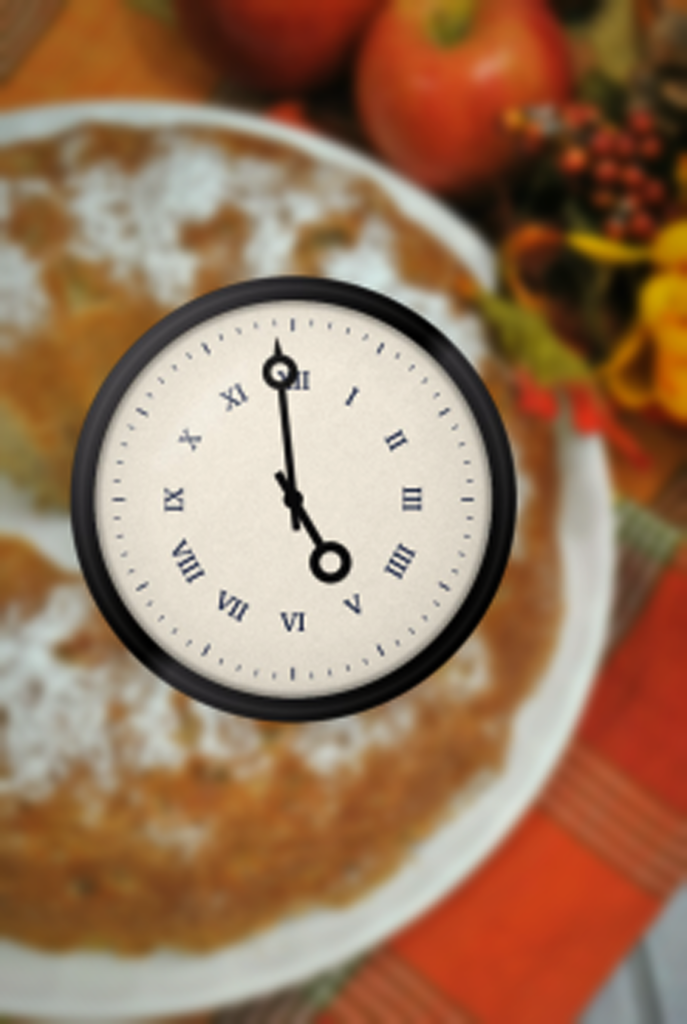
4:59
